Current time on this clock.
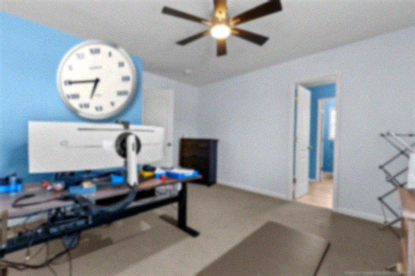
6:45
